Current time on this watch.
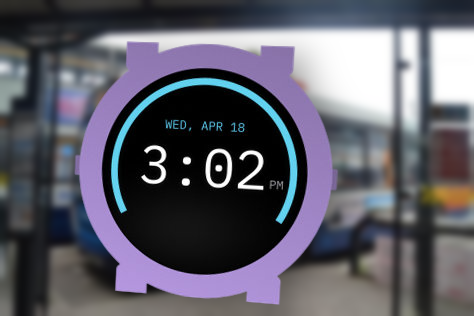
3:02
